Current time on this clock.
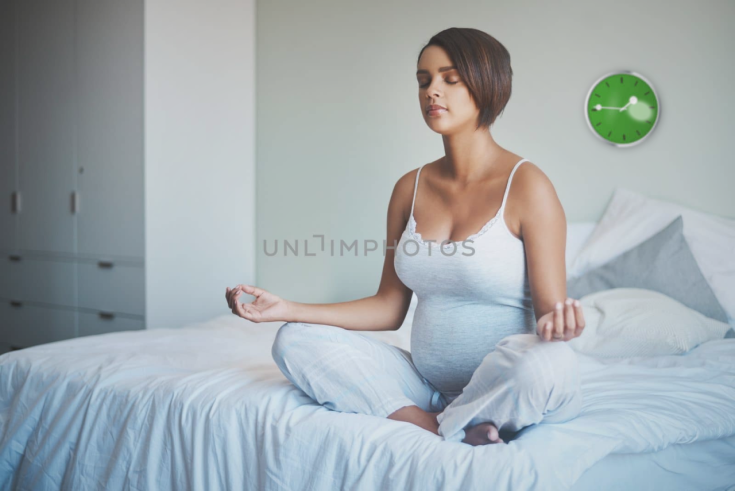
1:46
